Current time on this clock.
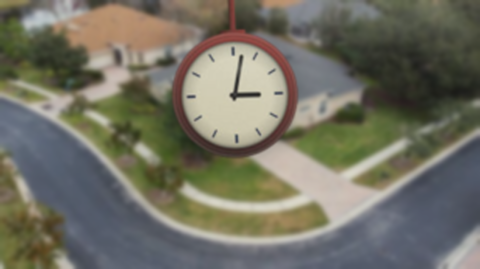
3:02
